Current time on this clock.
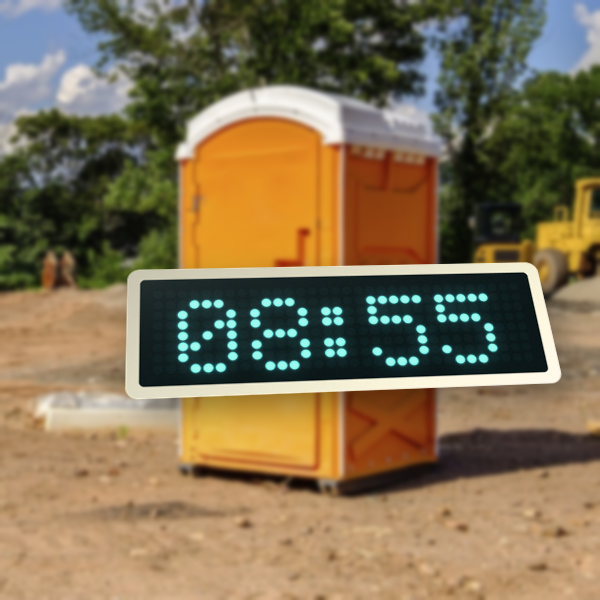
8:55
